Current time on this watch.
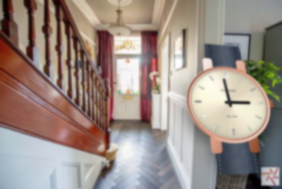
2:59
